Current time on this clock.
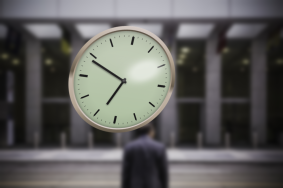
6:49
